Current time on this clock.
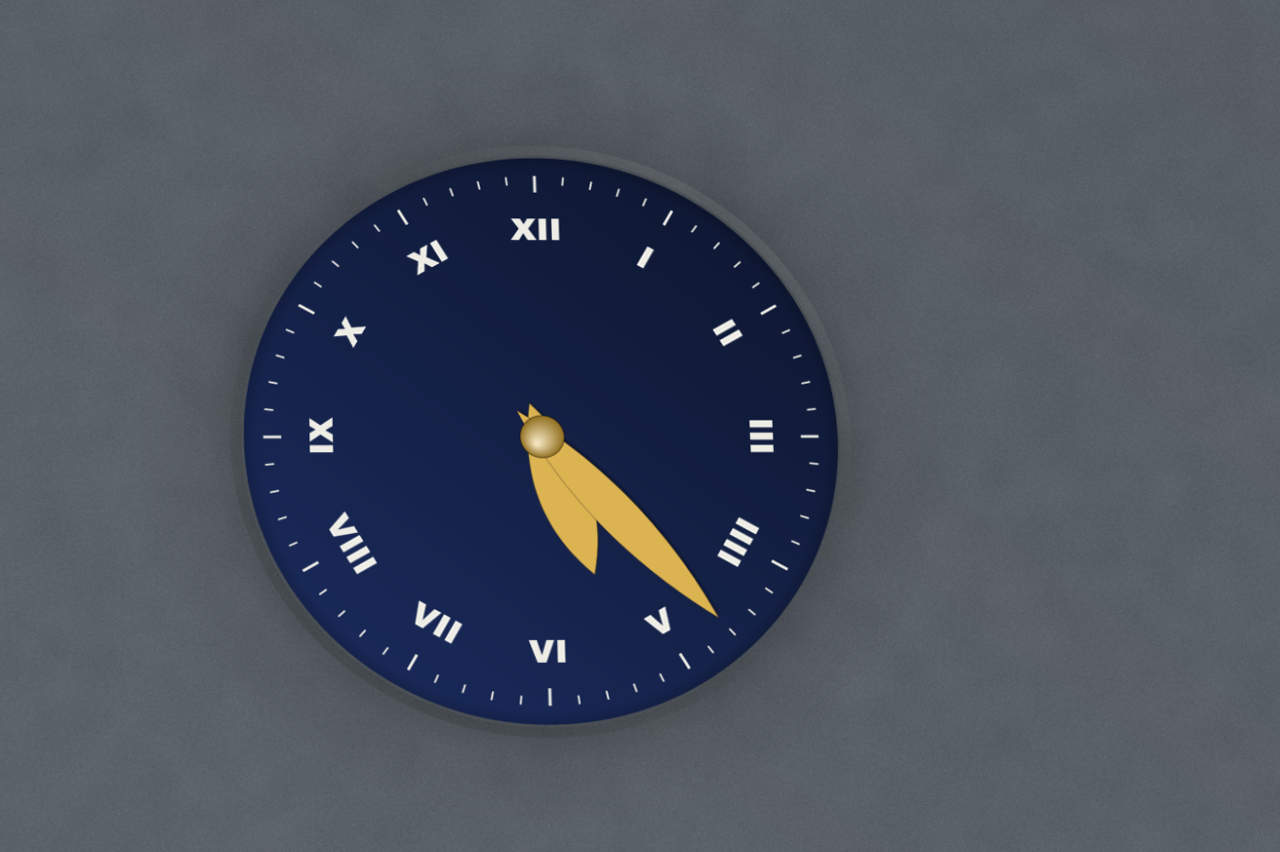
5:23
